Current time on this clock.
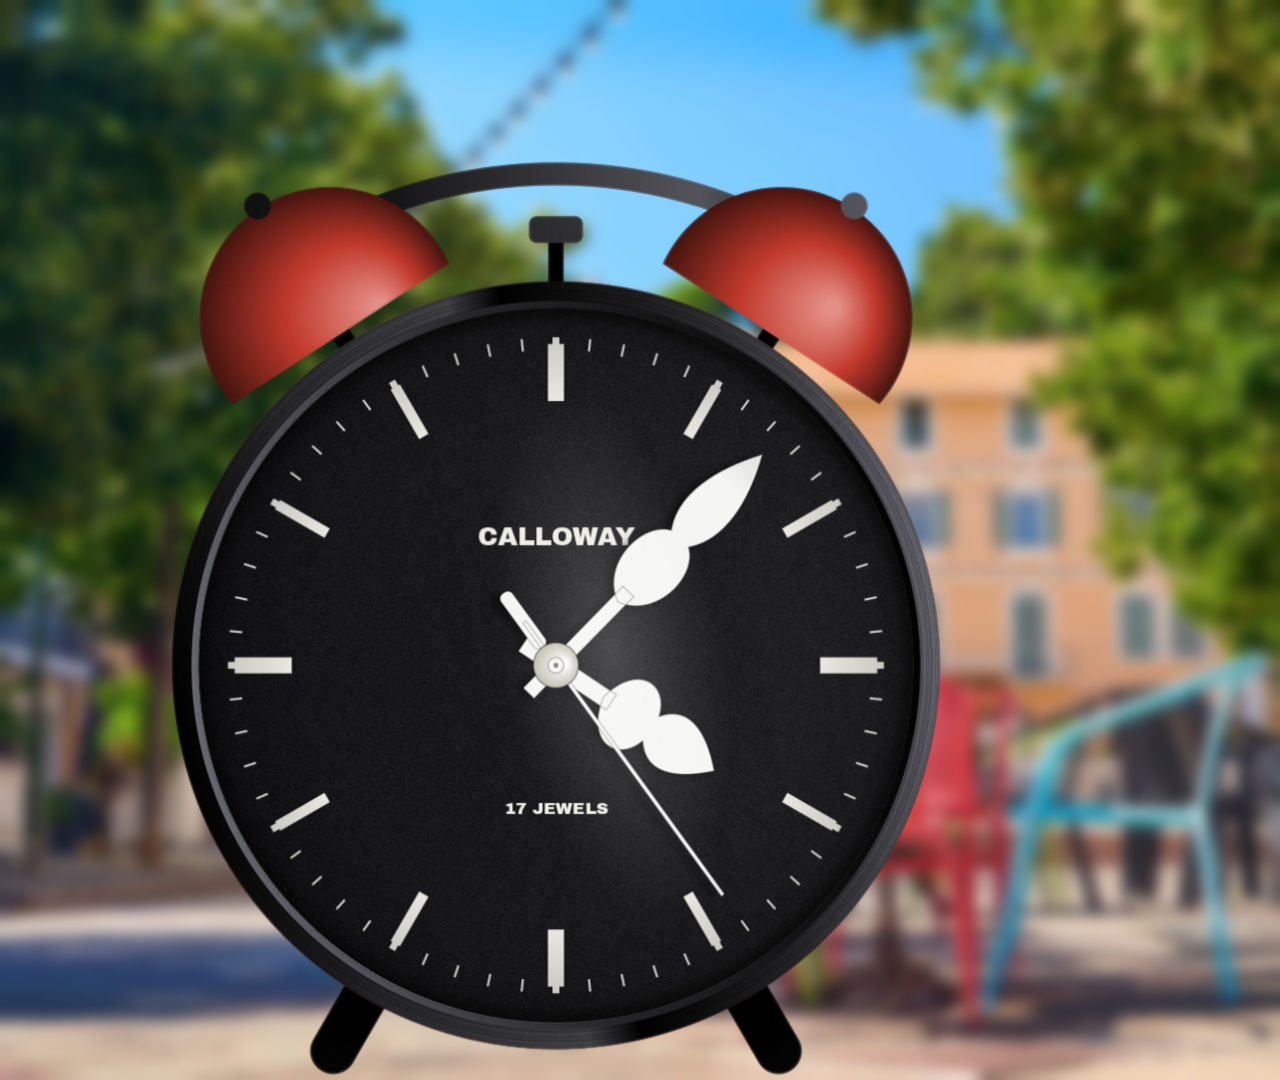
4:07:24
